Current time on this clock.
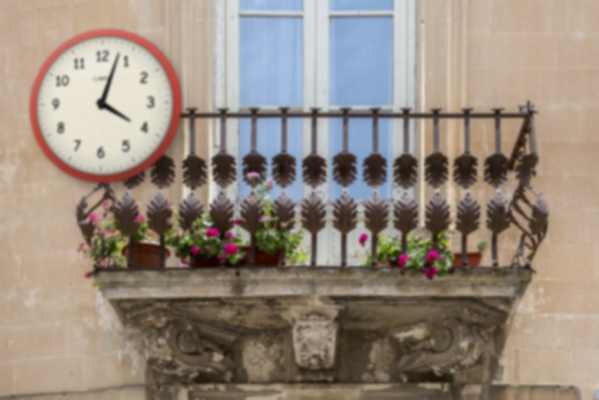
4:03
